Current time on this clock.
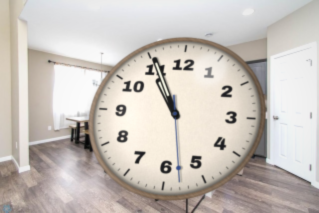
10:55:28
